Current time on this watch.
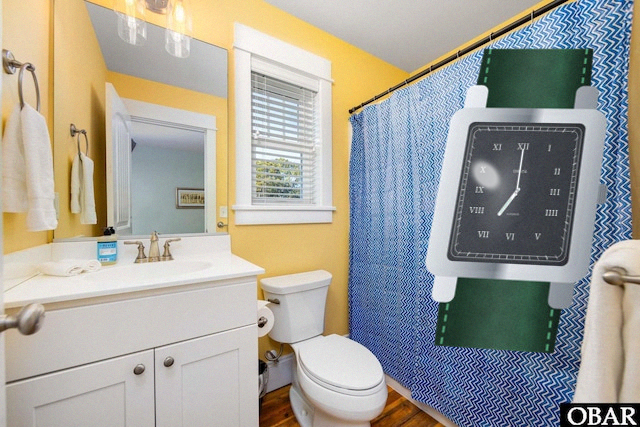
7:00
